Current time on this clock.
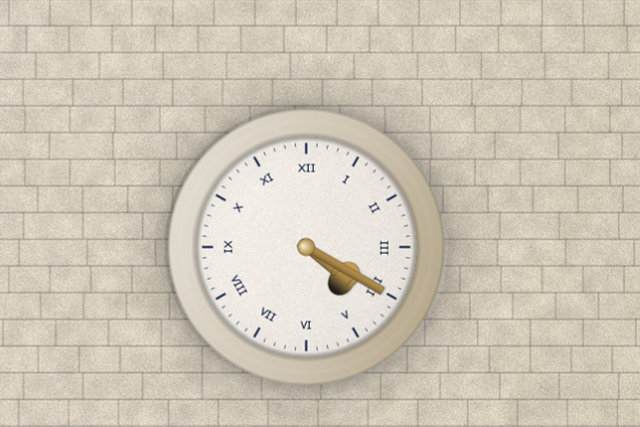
4:20
